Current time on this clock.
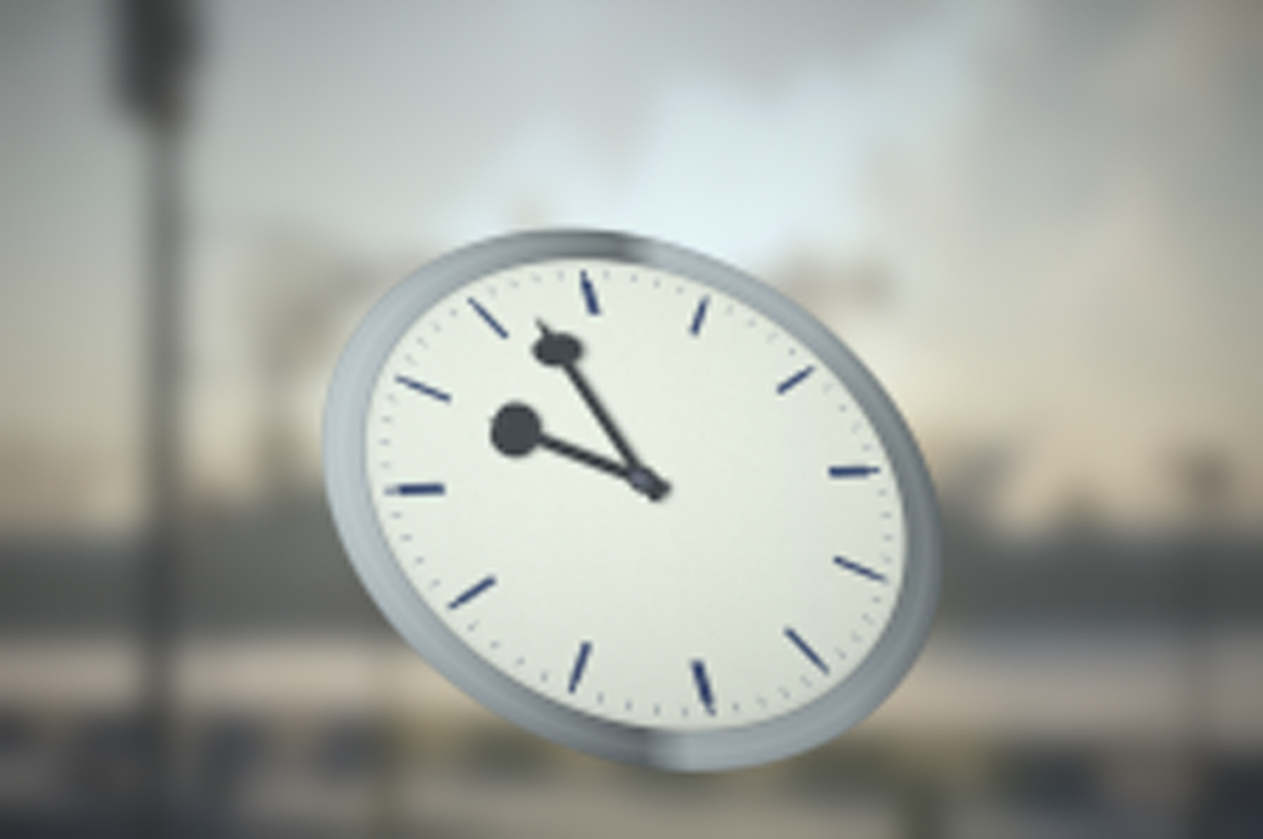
9:57
